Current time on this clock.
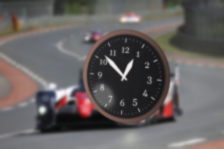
12:52
